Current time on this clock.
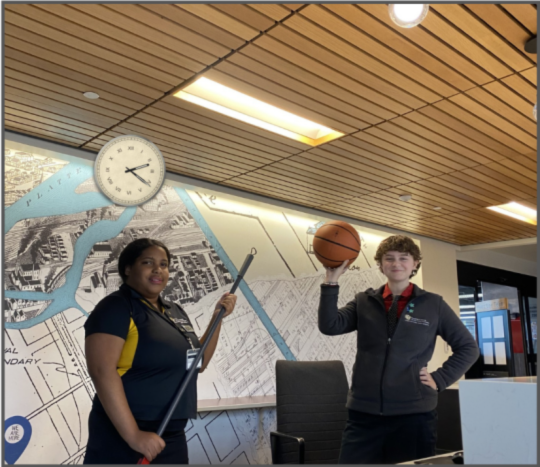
2:21
